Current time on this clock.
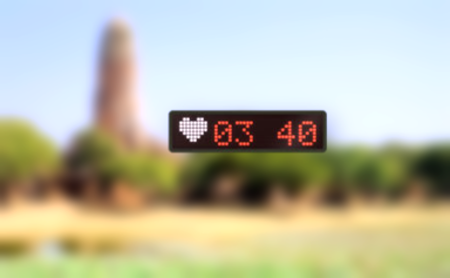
3:40
